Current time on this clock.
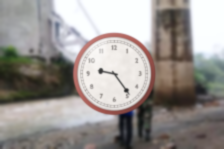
9:24
